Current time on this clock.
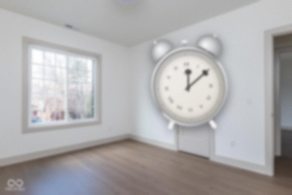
12:09
